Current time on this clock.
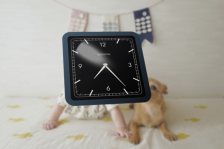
7:24
